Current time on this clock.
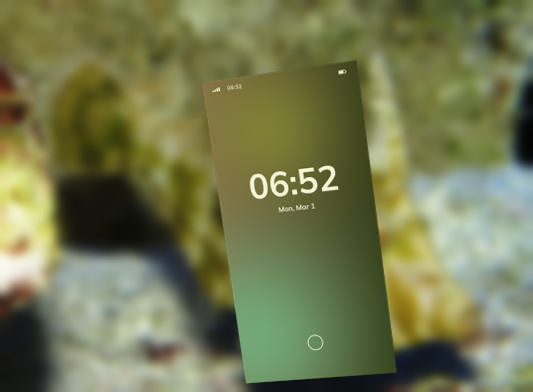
6:52
